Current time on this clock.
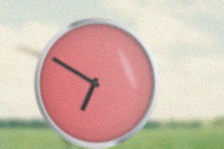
6:50
